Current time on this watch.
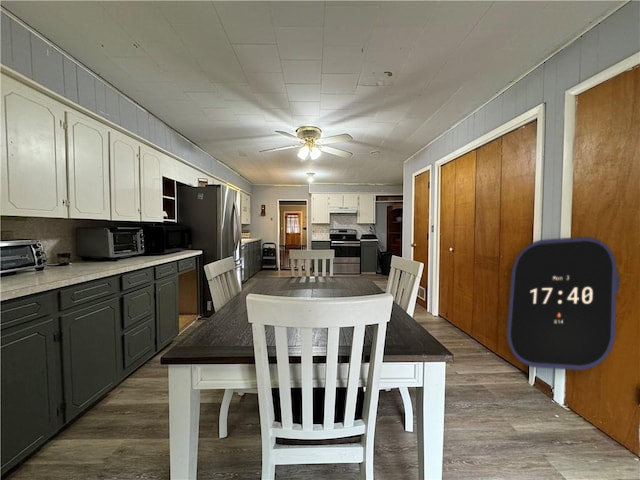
17:40
